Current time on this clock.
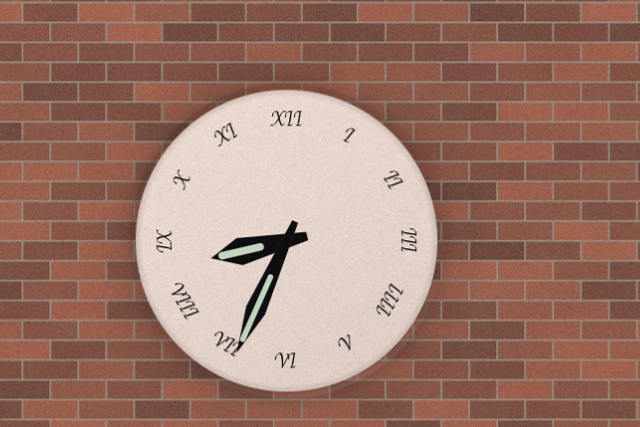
8:34
